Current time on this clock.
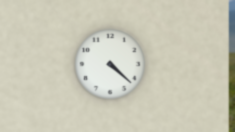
4:22
